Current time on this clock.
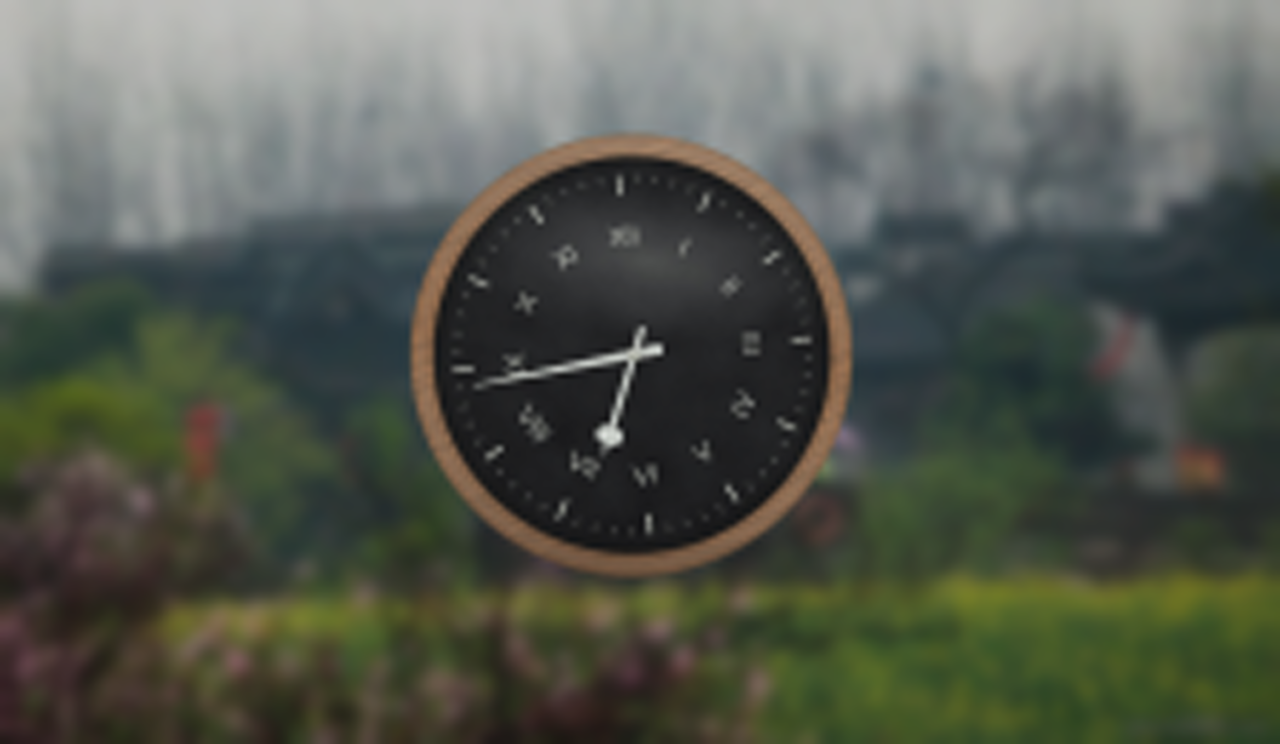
6:44
